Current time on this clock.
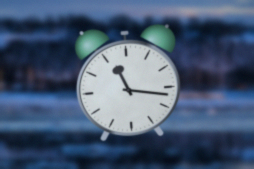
11:17
